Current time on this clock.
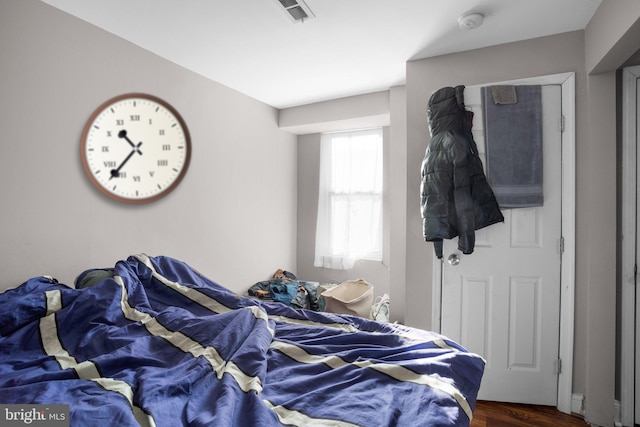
10:37
